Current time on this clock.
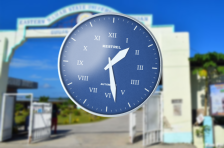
1:28
